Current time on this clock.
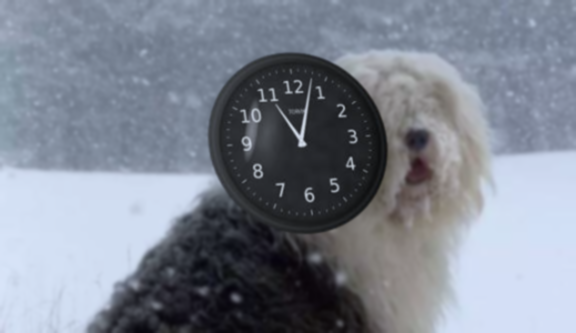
11:03
